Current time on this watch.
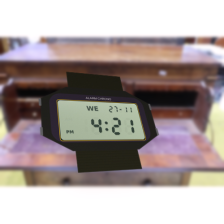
4:21
